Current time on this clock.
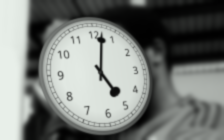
5:02
